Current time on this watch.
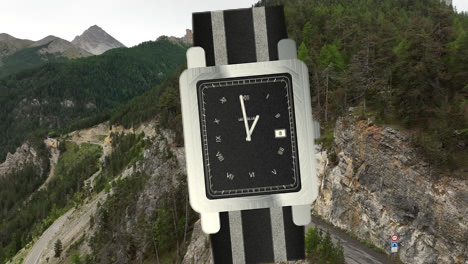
12:59
